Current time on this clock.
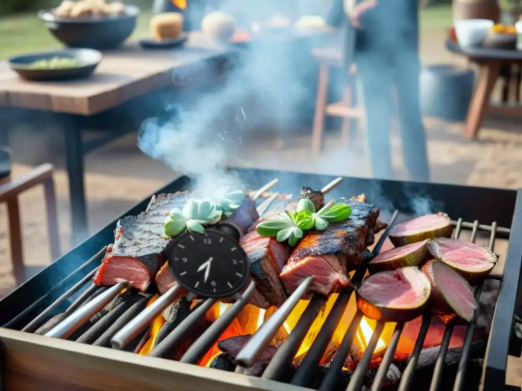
7:33
